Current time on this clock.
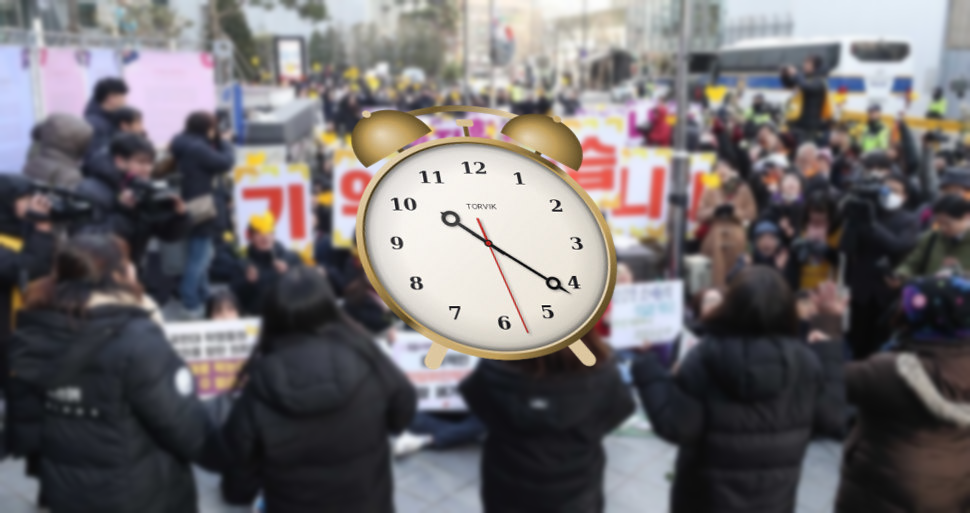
10:21:28
